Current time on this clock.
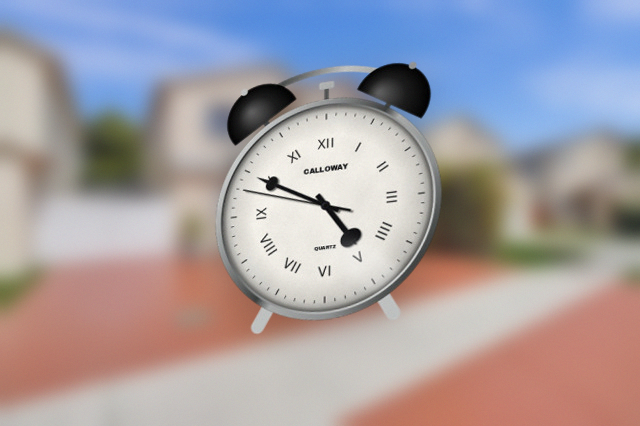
4:49:48
